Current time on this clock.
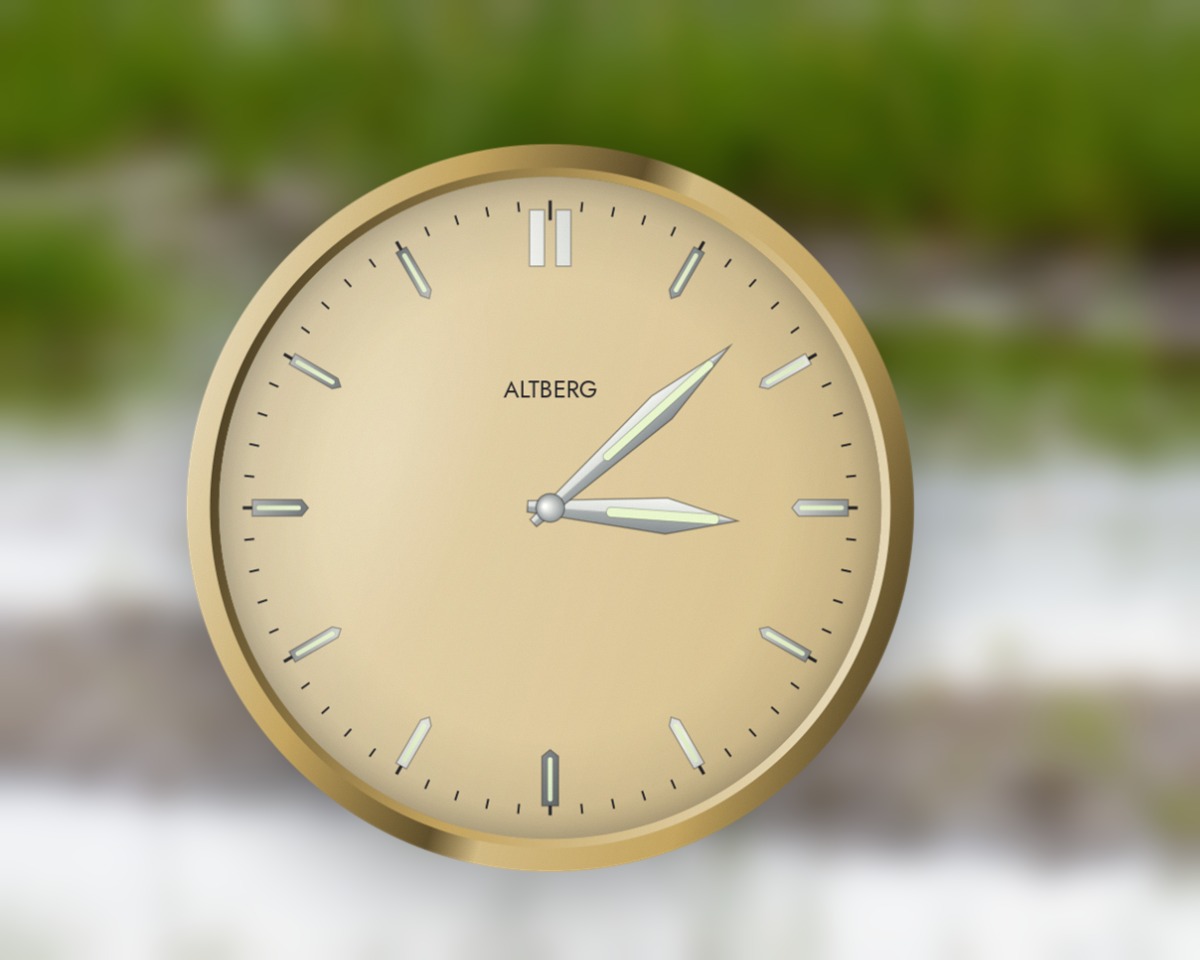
3:08
